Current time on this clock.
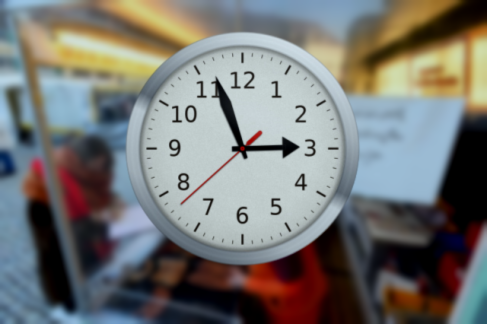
2:56:38
